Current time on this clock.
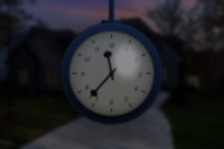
11:37
